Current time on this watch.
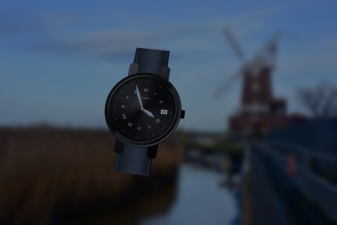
3:56
